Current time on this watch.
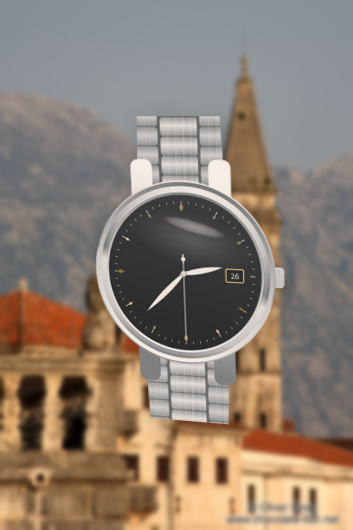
2:37:30
